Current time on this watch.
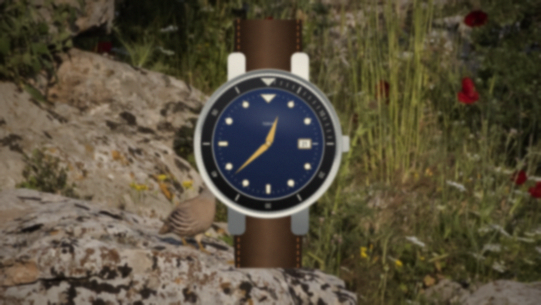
12:38
